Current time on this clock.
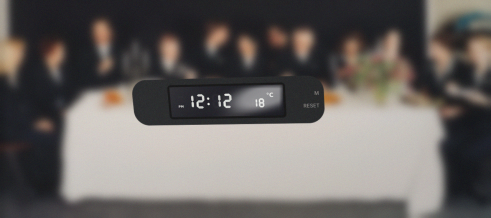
12:12
